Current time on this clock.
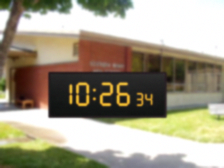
10:26:34
